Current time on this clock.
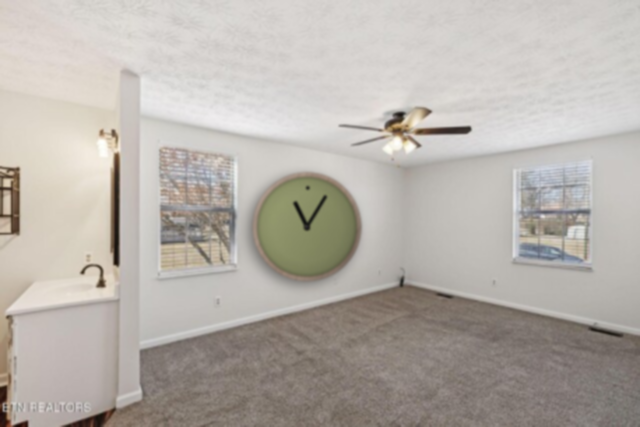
11:05
